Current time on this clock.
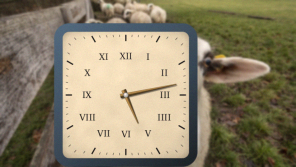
5:13
